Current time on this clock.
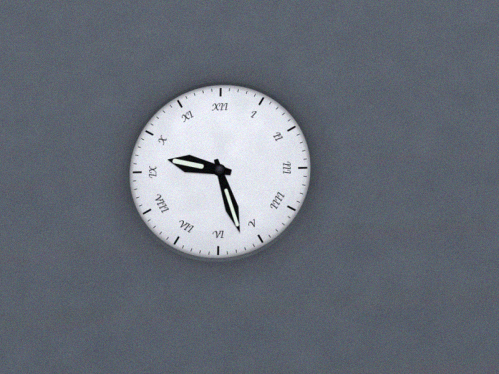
9:27
